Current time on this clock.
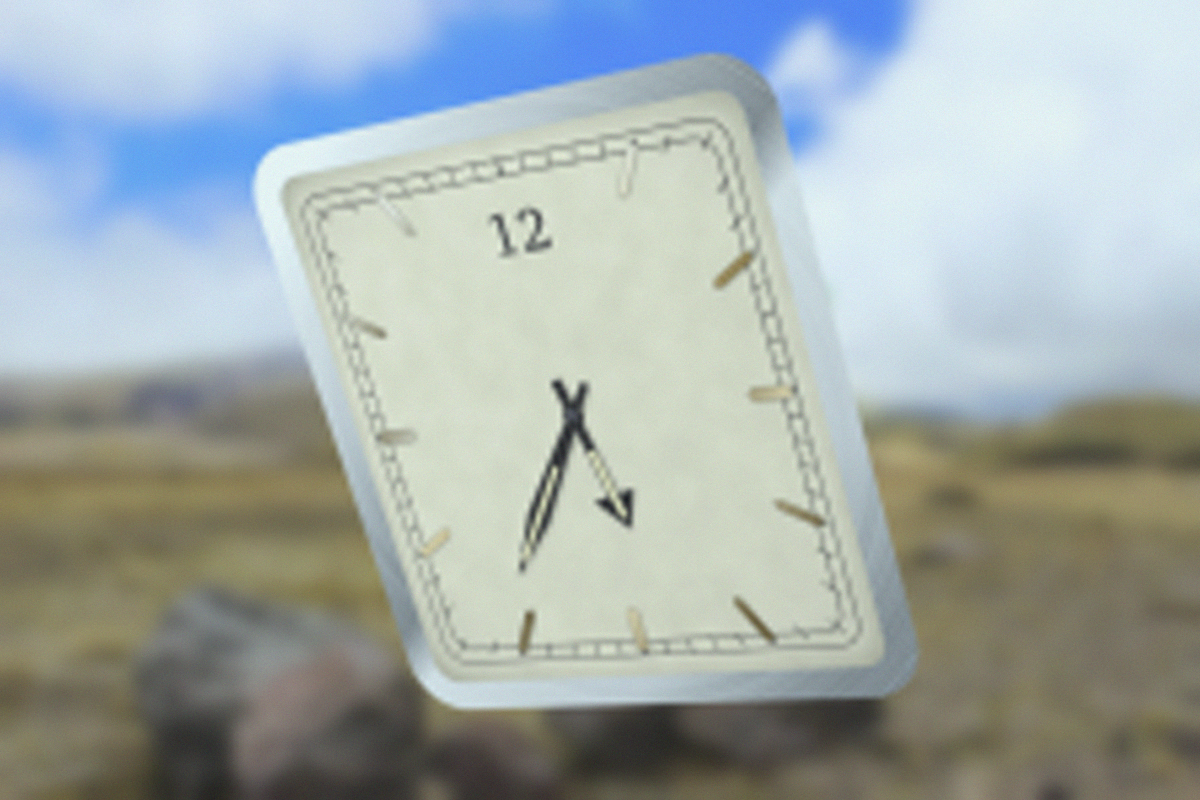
5:36
